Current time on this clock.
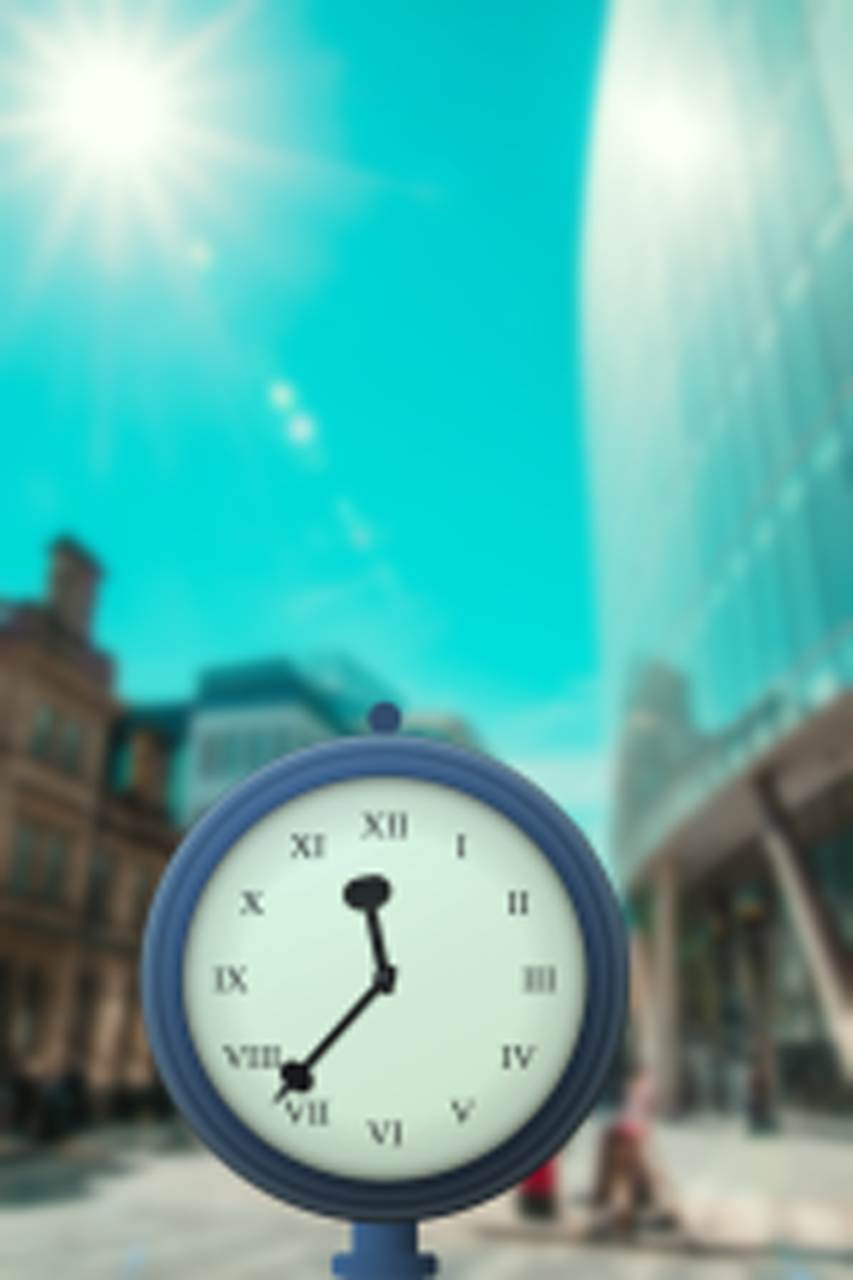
11:37
